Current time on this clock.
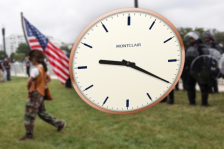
9:20
